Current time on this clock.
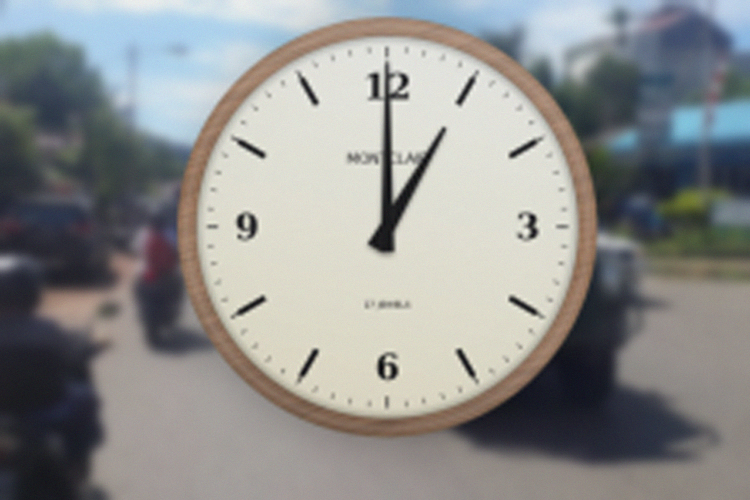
1:00
